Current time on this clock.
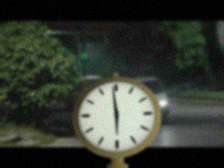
5:59
